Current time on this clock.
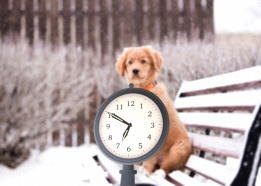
6:50
